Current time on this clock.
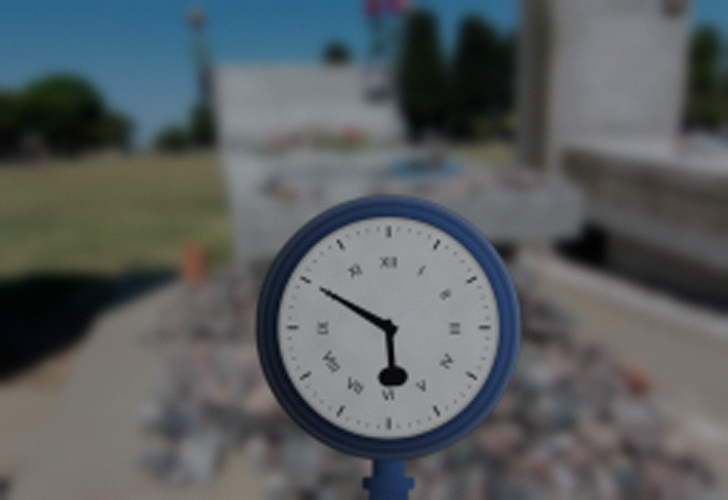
5:50
